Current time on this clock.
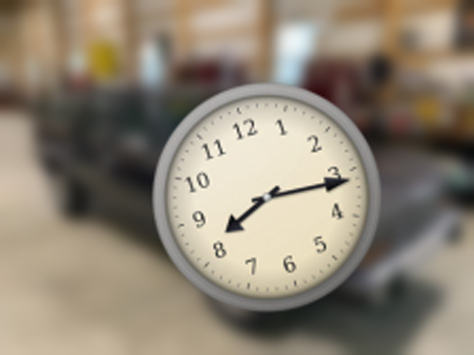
8:16
